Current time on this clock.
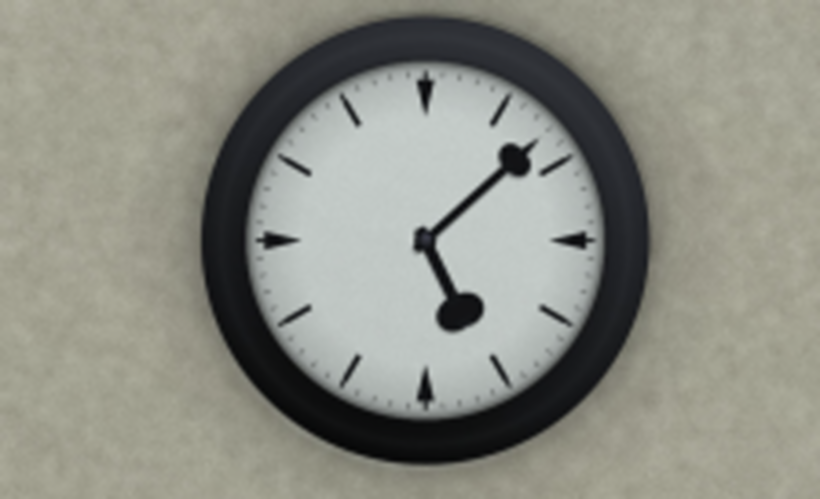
5:08
